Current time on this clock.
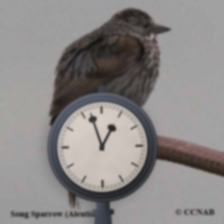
12:57
